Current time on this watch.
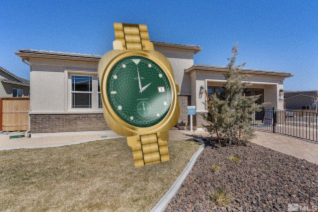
2:00
